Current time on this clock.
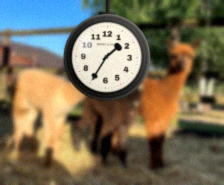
1:35
